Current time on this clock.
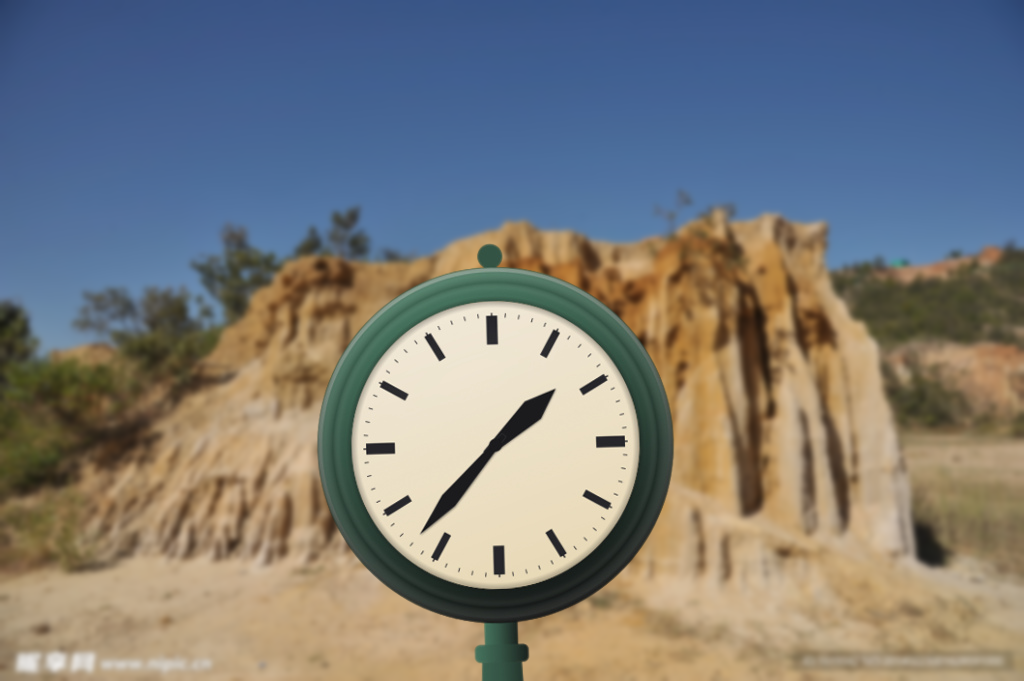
1:37
